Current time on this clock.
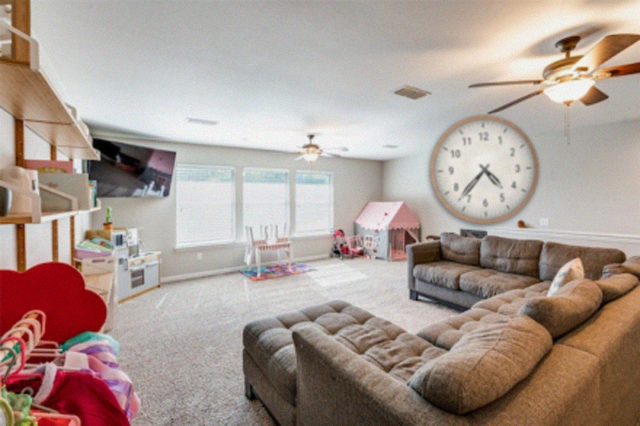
4:37
